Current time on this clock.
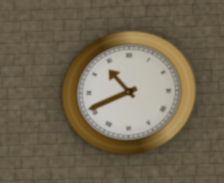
10:41
